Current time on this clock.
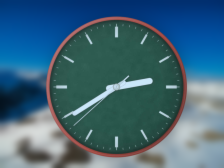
2:39:38
